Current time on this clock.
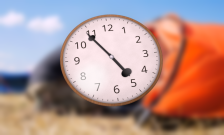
4:54
